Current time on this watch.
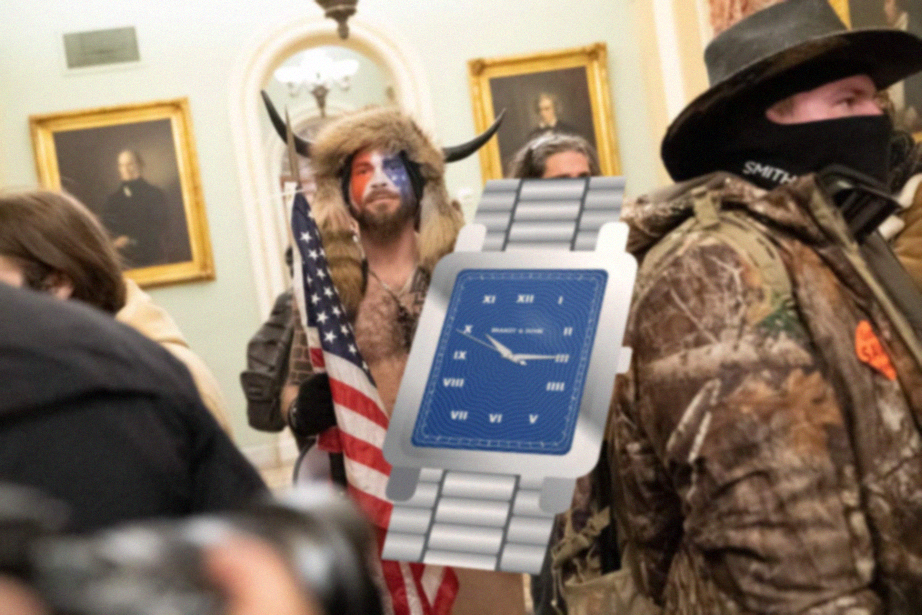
10:14:49
